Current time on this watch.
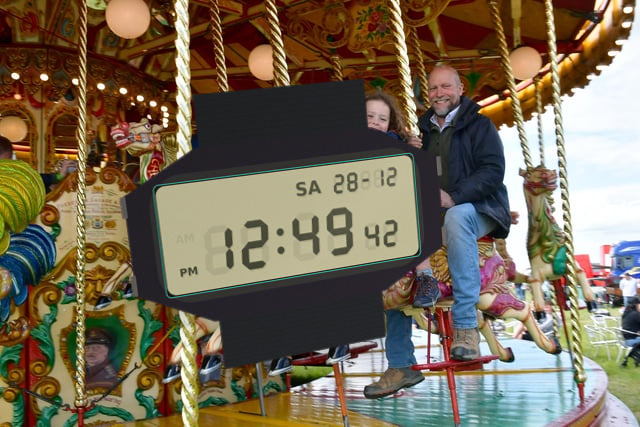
12:49:42
